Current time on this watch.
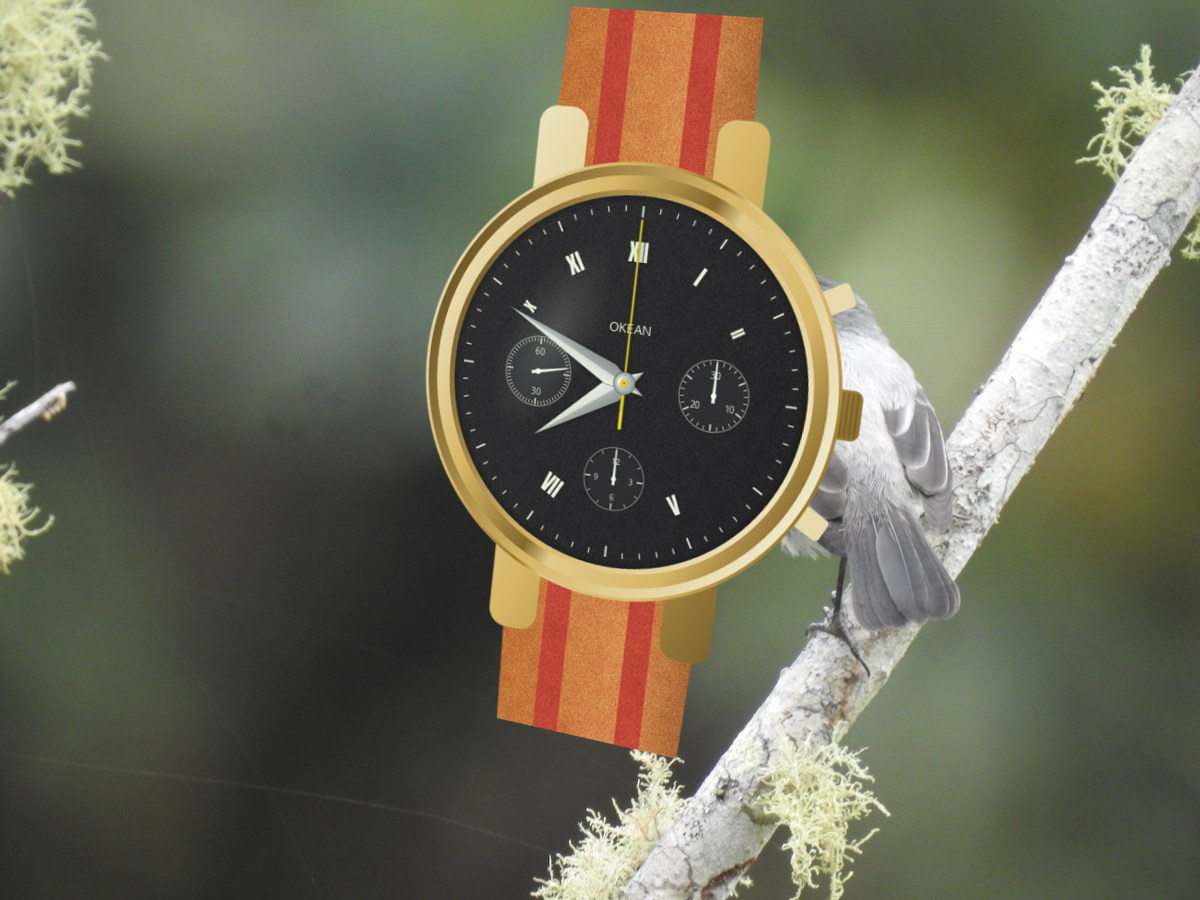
7:49:13
